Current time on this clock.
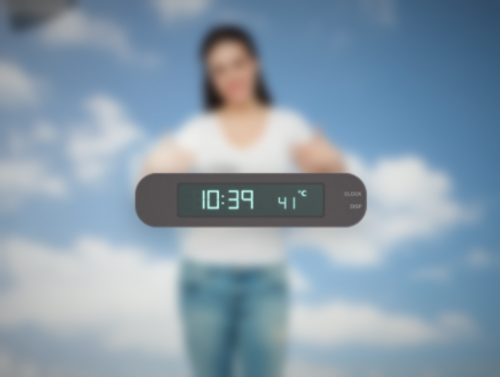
10:39
